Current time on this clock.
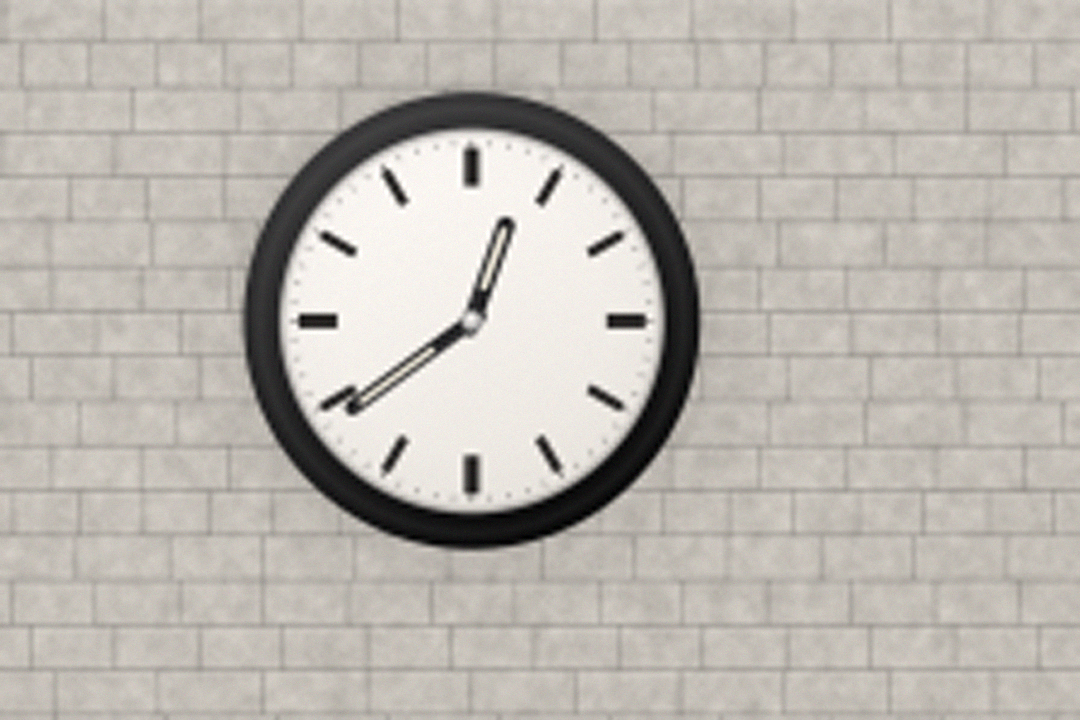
12:39
